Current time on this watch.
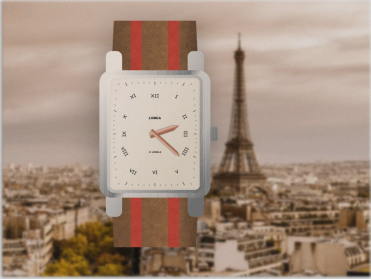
2:22
